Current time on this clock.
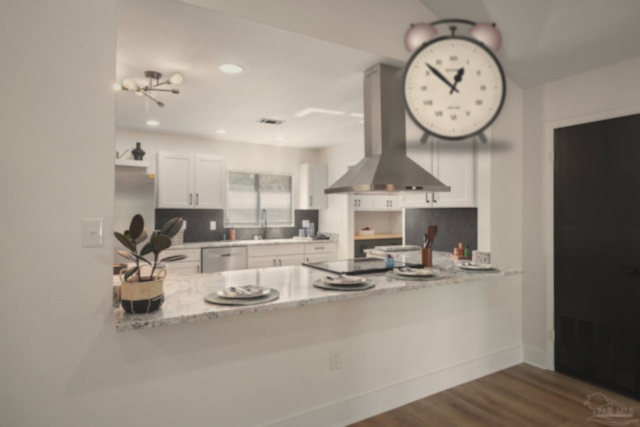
12:52
